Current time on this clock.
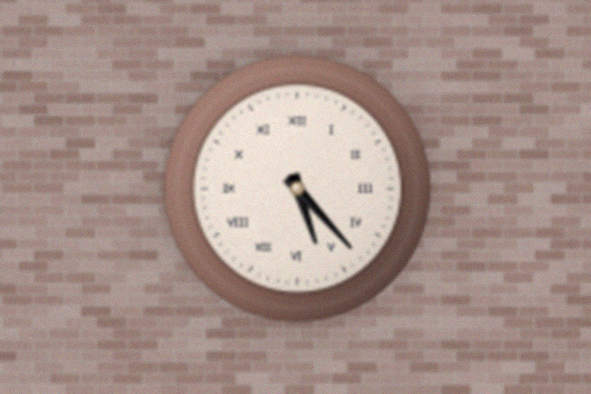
5:23
